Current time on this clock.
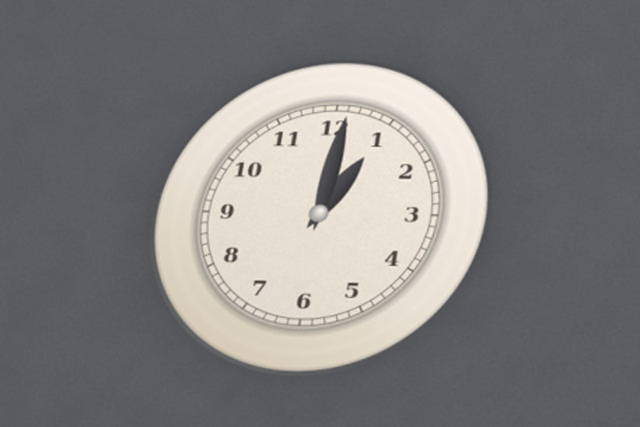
1:01
